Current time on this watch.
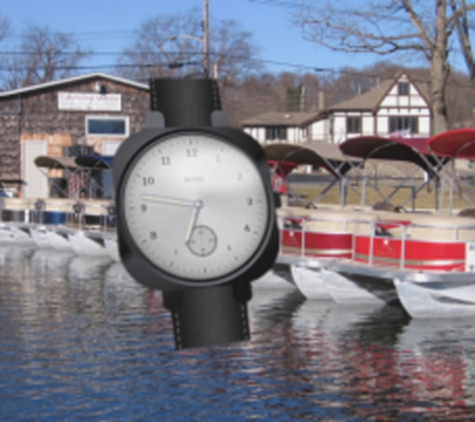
6:47
